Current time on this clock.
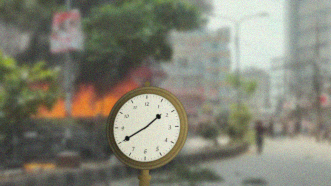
1:40
